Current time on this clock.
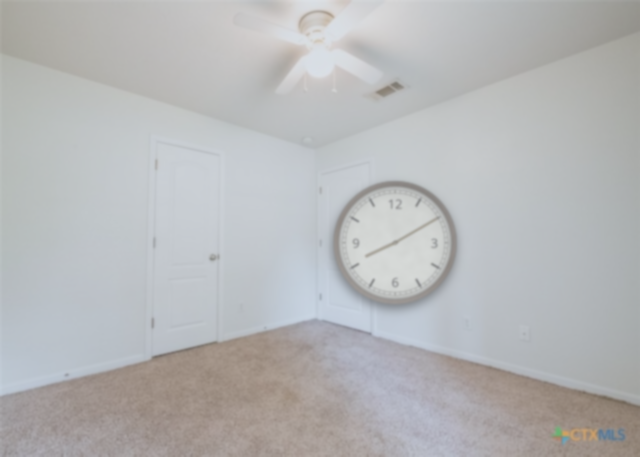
8:10
